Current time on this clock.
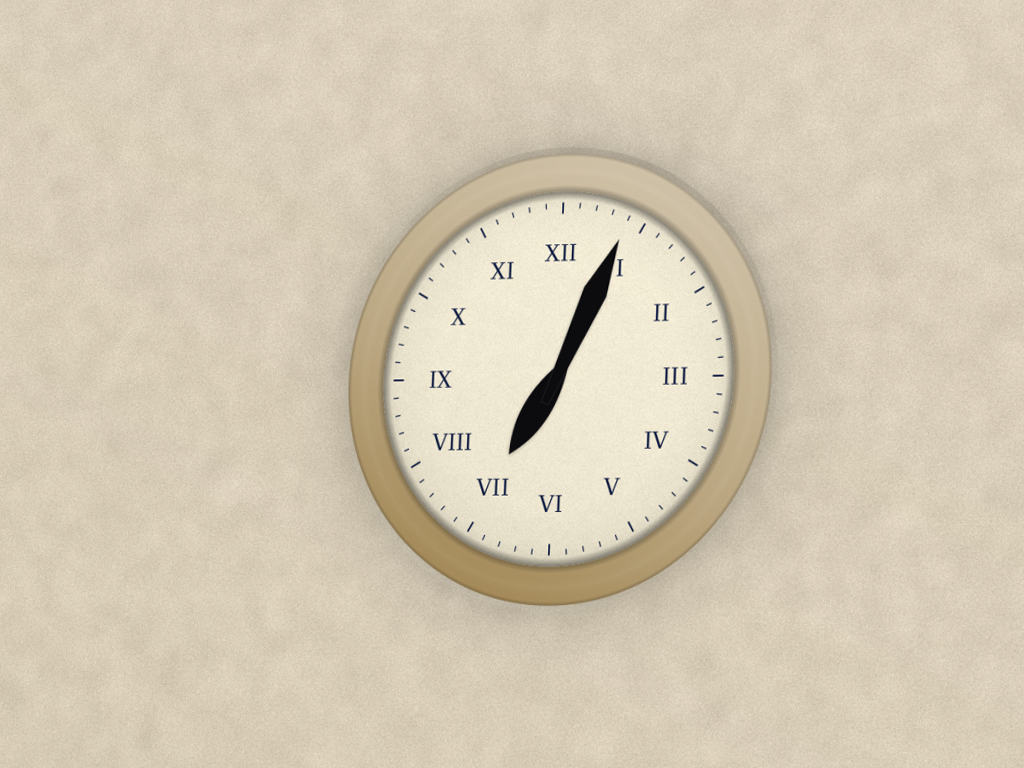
7:04
